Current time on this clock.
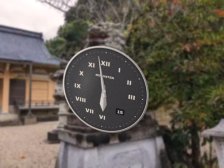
5:58
